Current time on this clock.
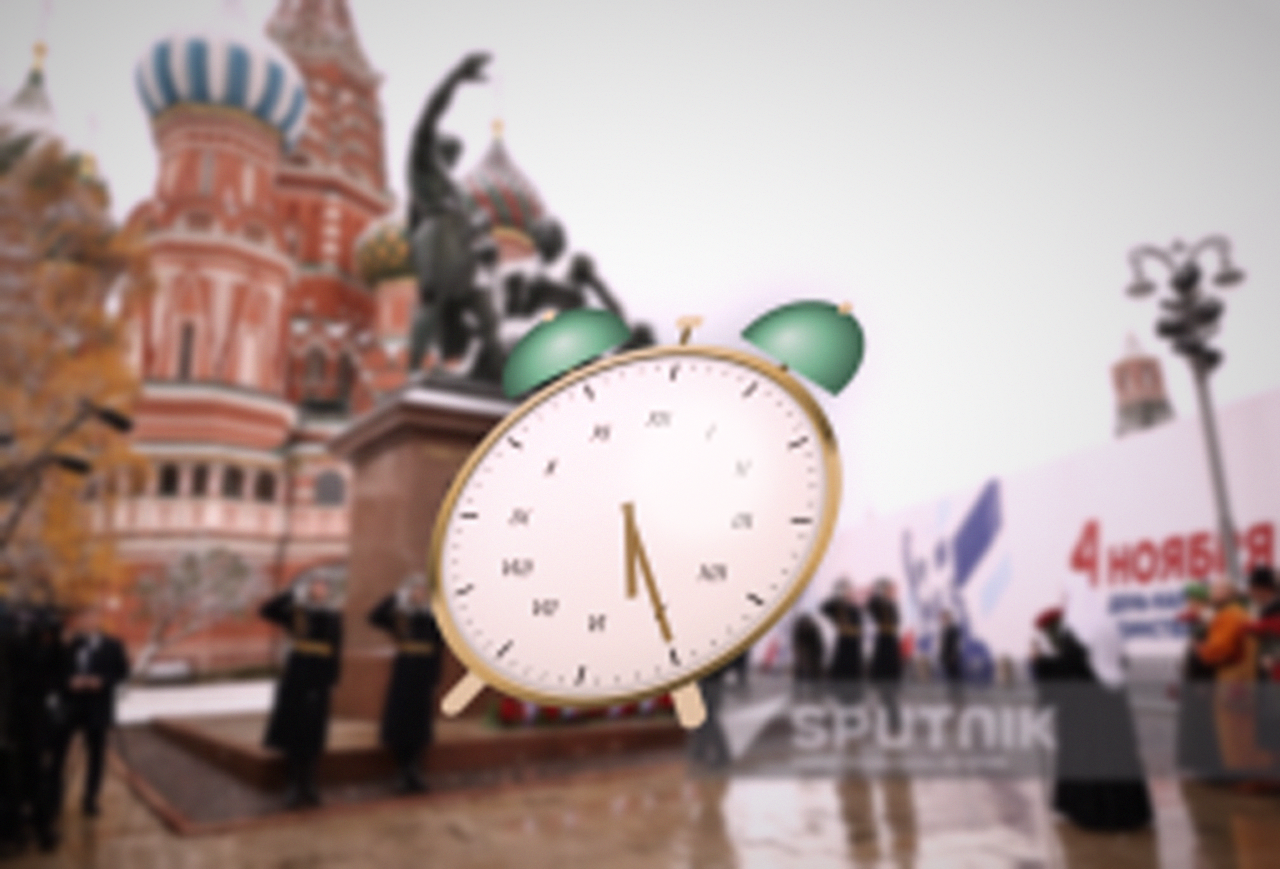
5:25
